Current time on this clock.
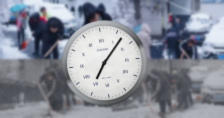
7:07
